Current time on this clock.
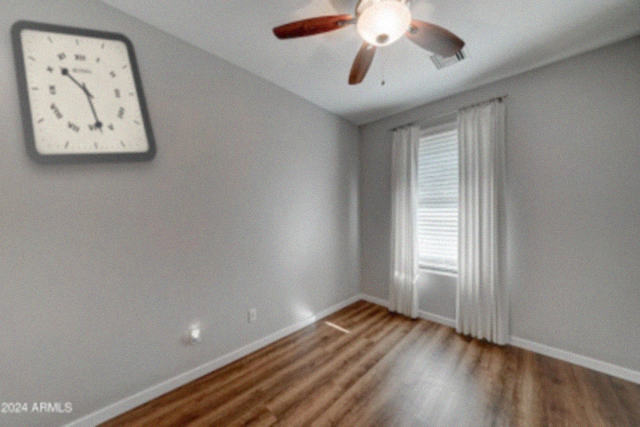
10:28
